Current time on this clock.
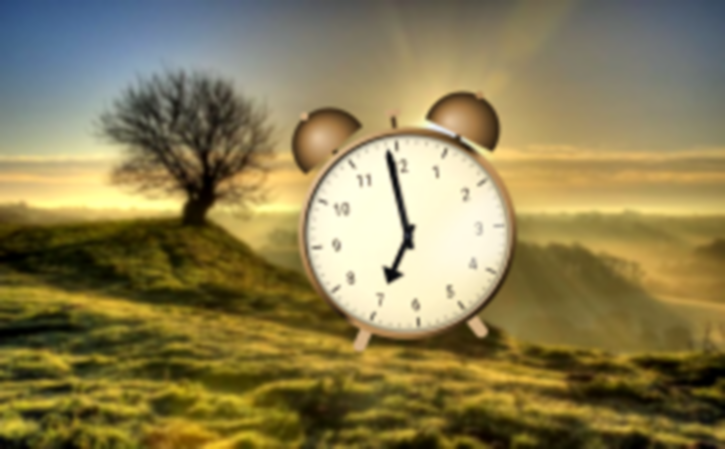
6:59
